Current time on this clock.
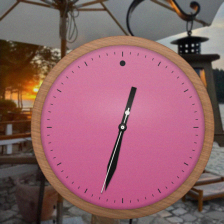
12:32:33
